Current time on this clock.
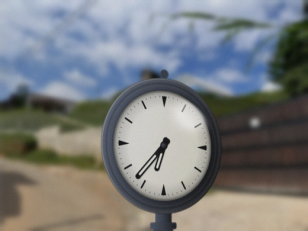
6:37
